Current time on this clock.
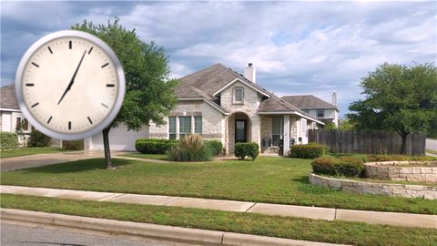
7:04
